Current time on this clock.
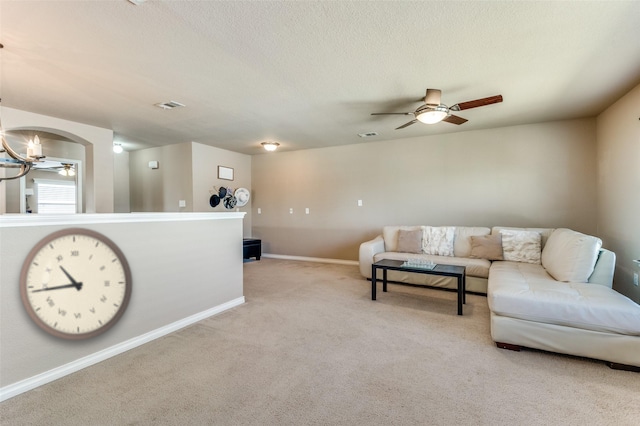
10:44
